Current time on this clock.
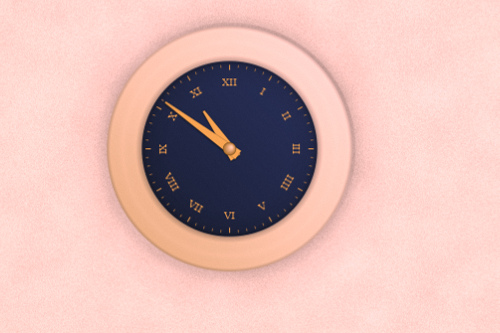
10:51
